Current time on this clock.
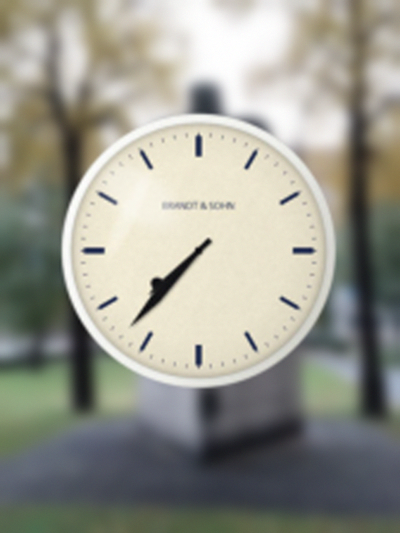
7:37
